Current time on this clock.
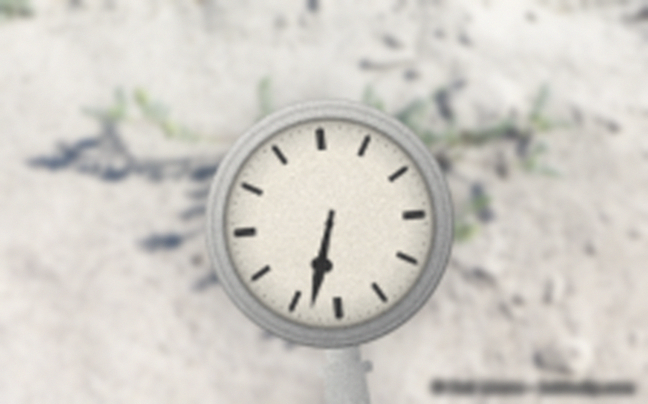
6:33
